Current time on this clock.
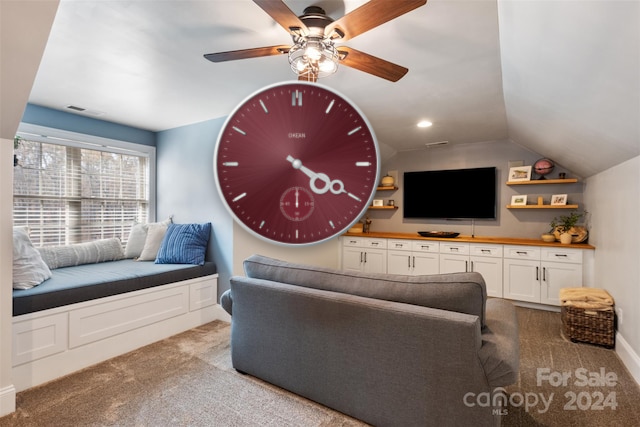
4:20
